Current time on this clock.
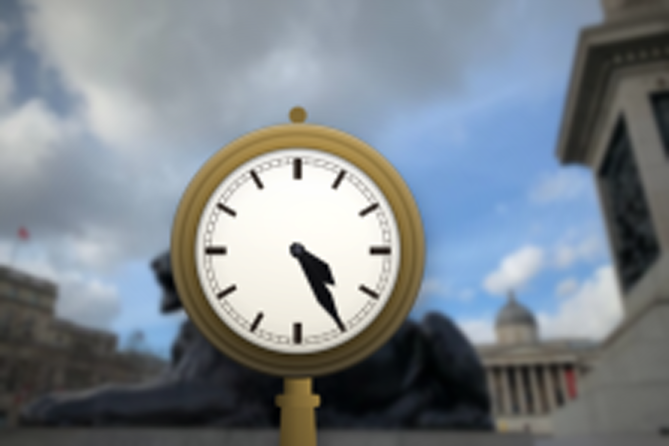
4:25
